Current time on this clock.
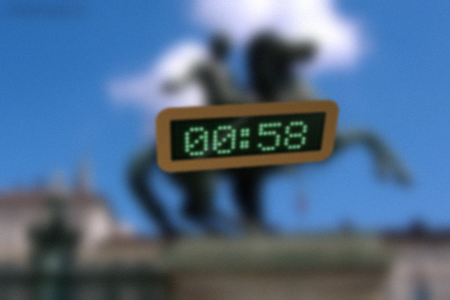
0:58
